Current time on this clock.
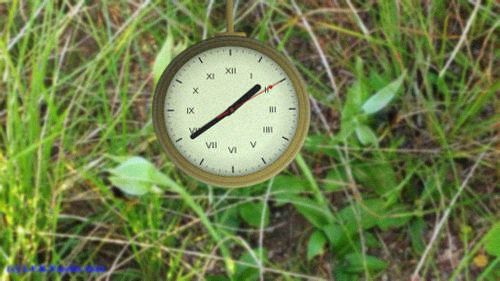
1:39:10
